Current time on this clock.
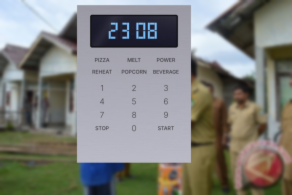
23:08
